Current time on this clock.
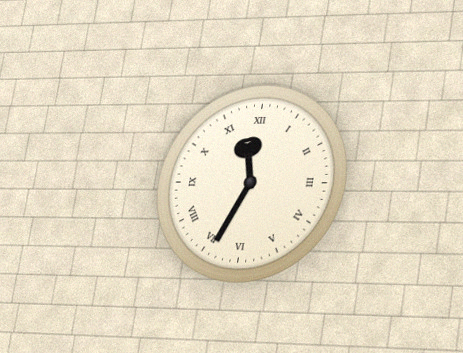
11:34
